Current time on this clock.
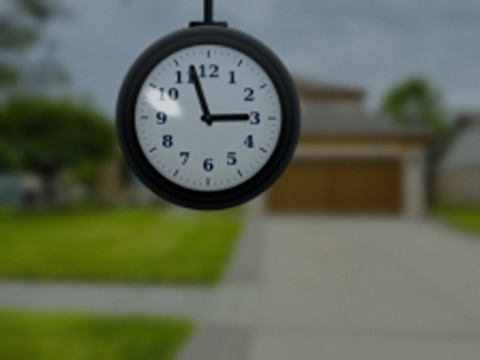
2:57
